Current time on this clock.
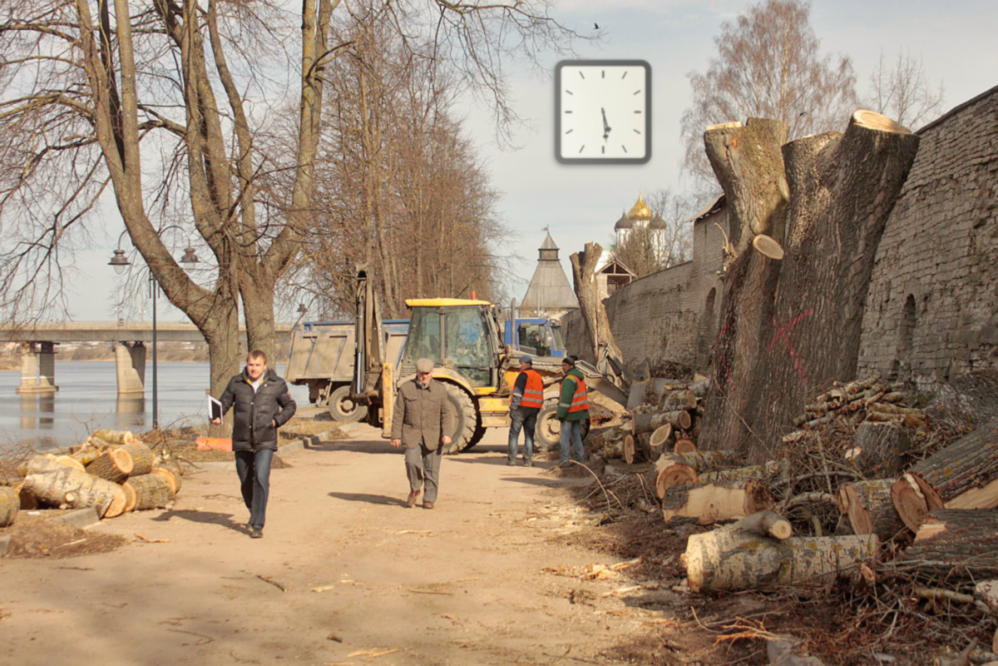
5:29
